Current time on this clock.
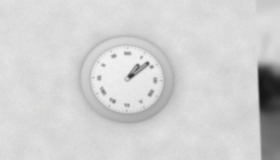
1:08
